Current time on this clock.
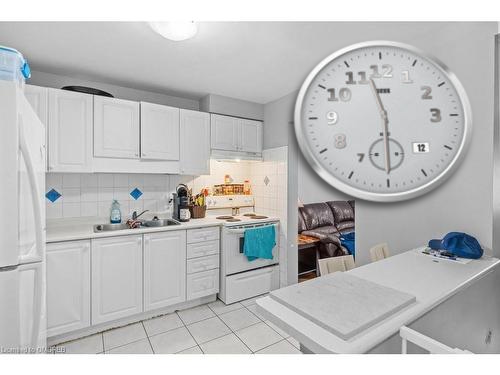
11:30
